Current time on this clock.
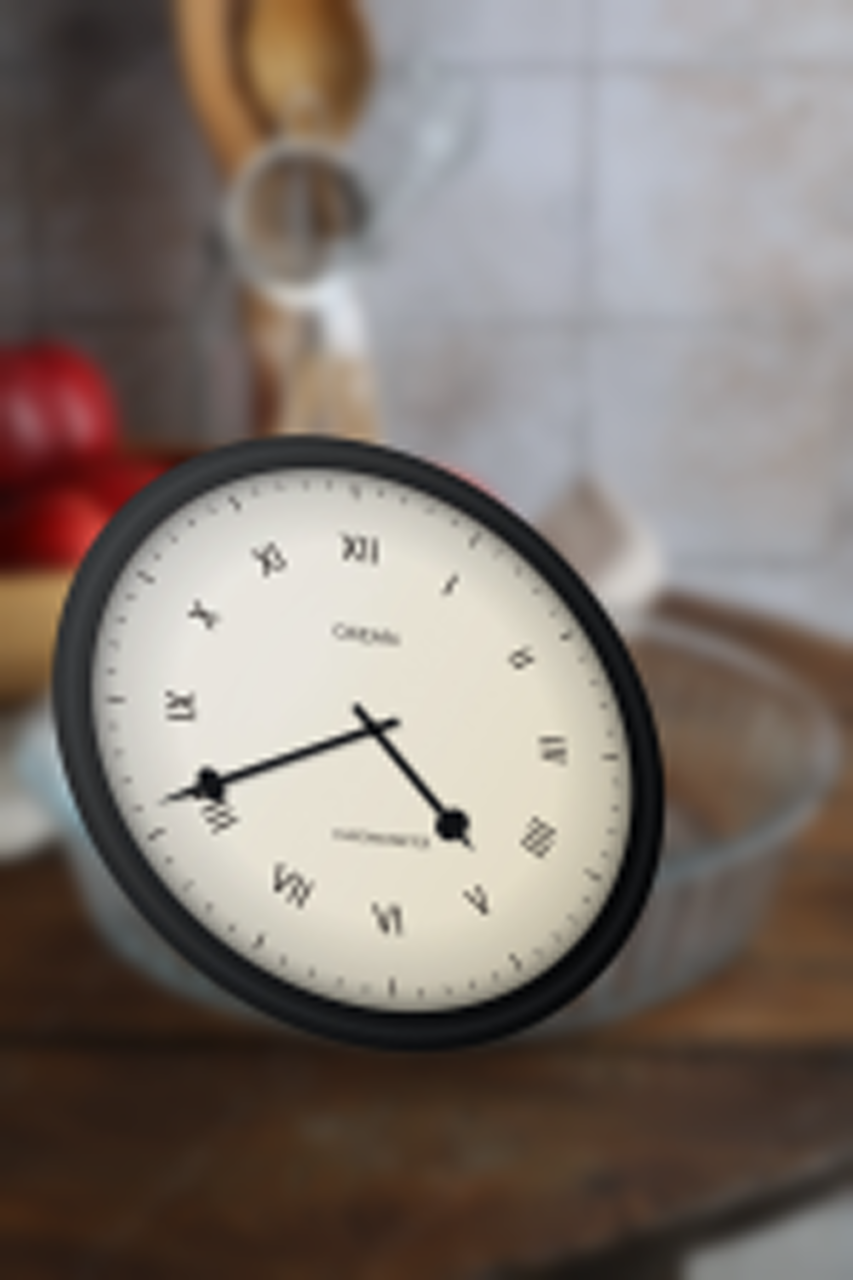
4:41
